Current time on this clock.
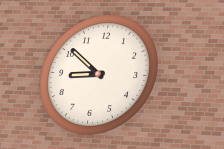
8:51
